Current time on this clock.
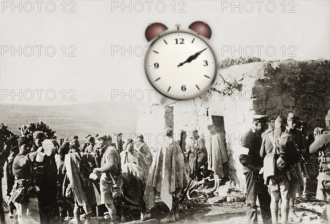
2:10
